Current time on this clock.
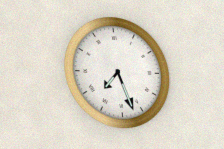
7:27
